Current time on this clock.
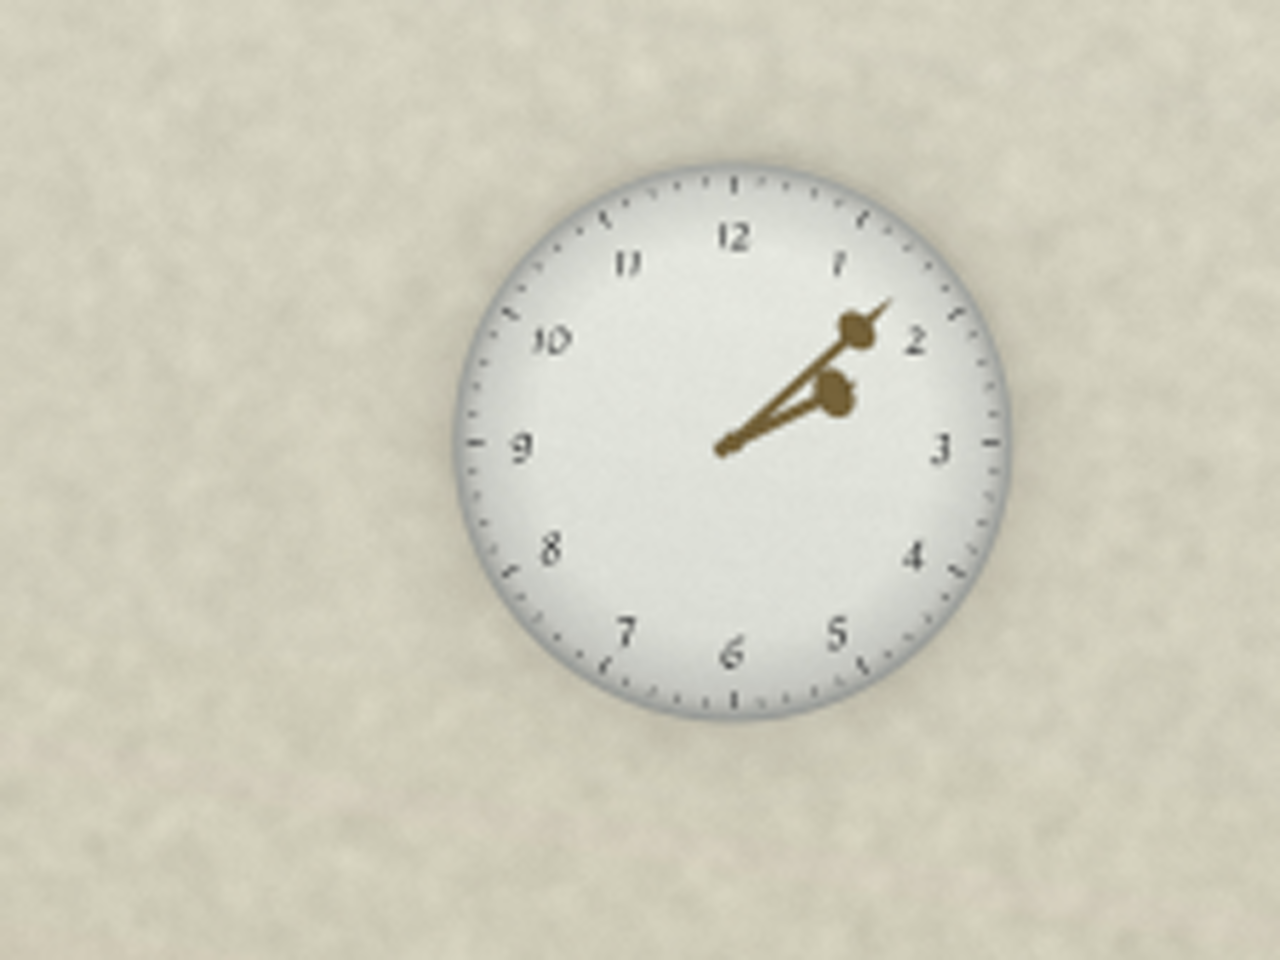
2:08
